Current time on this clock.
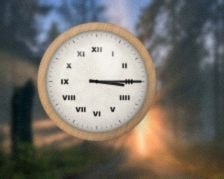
3:15
